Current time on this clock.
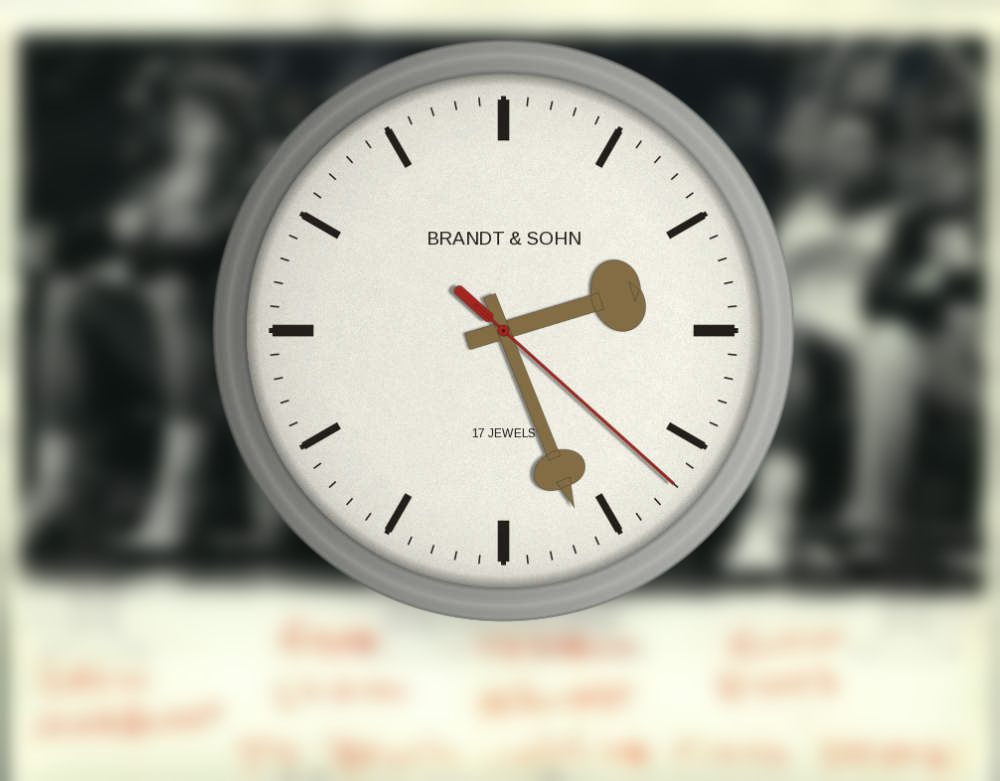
2:26:22
